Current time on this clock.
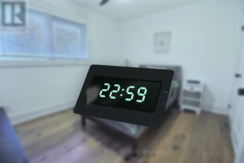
22:59
